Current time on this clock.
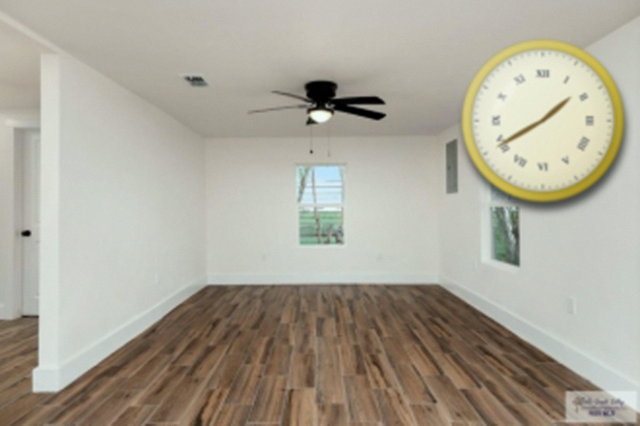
1:40
